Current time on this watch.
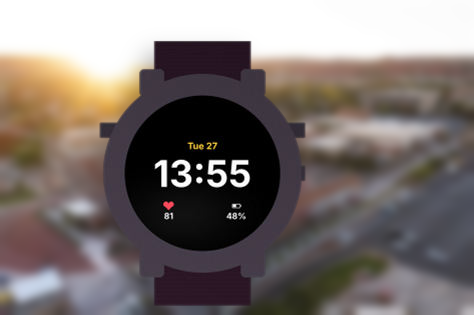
13:55
